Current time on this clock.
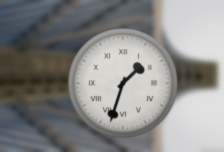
1:33
